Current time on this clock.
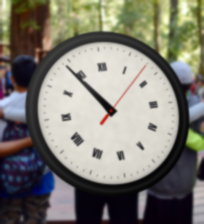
10:54:08
